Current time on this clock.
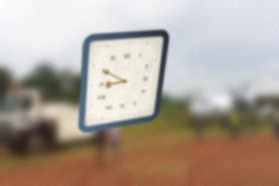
8:50
